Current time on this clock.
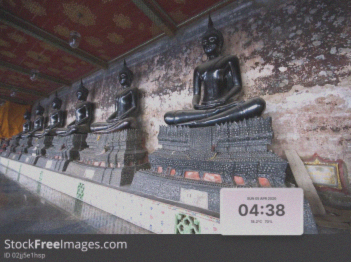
4:38
